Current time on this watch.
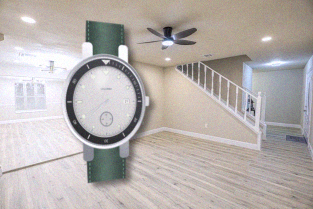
7:40
